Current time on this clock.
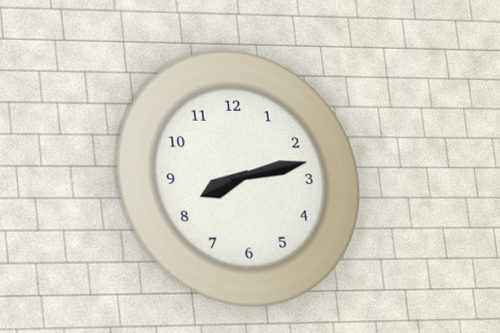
8:13
